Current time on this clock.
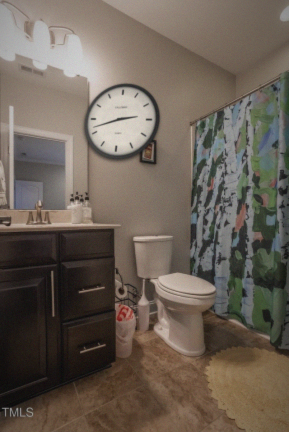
2:42
